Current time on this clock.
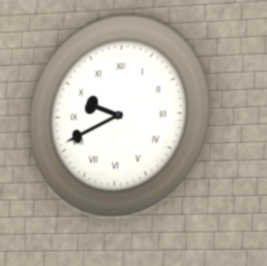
9:41
